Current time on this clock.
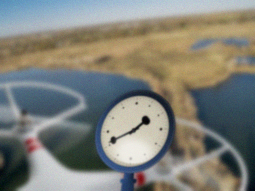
1:41
